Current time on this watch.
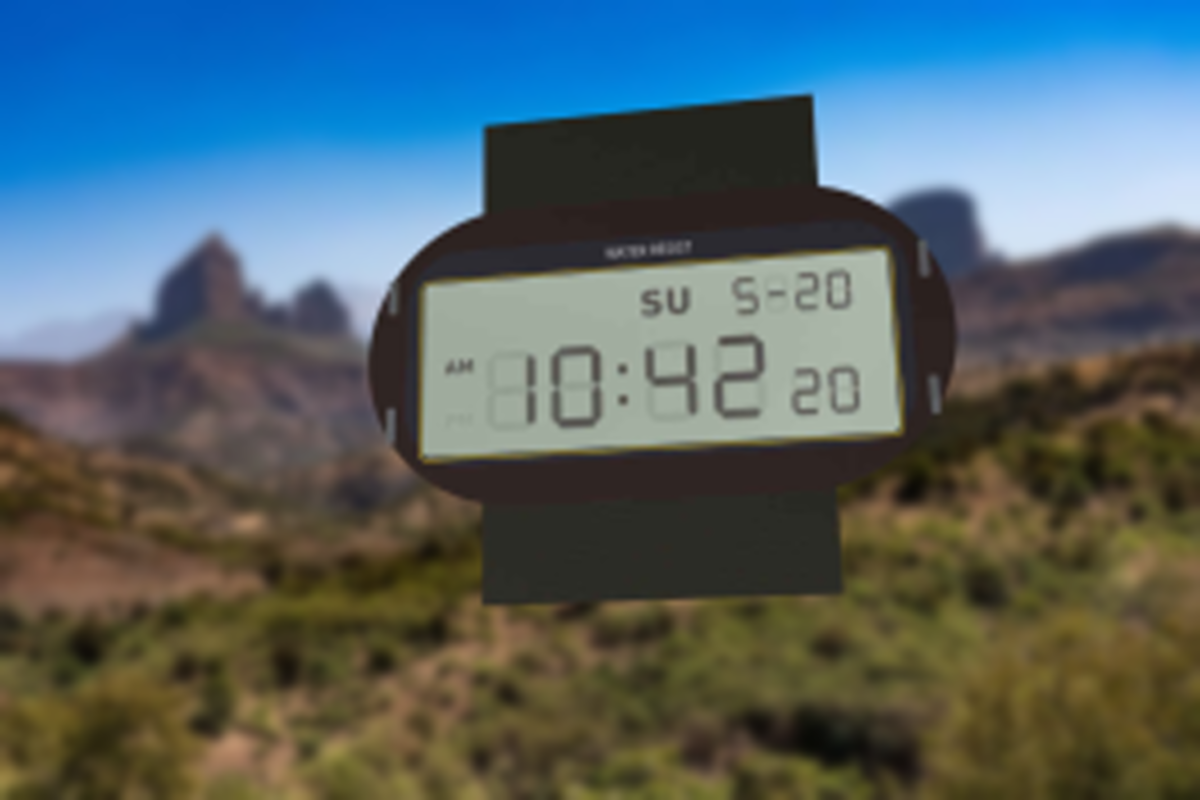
10:42:20
